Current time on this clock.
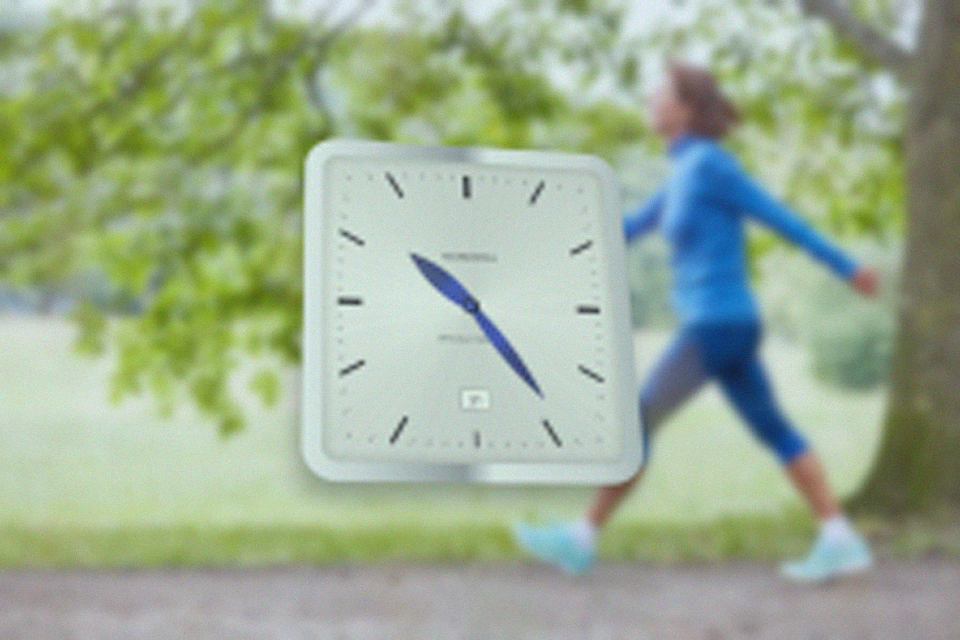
10:24
